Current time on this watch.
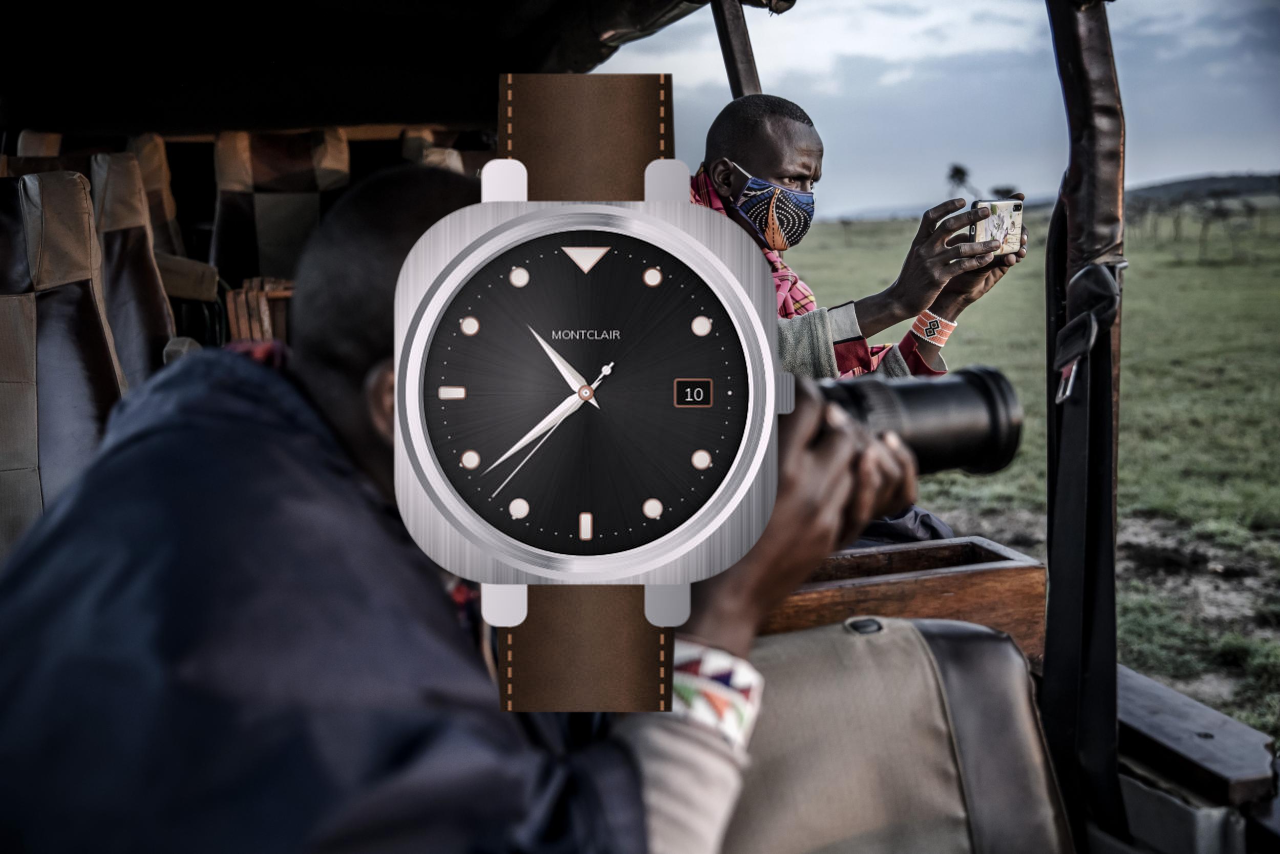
10:38:37
